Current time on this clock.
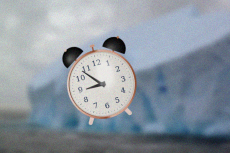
8:53
